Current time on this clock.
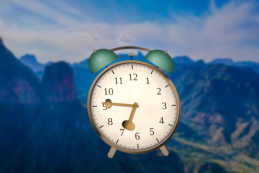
6:46
